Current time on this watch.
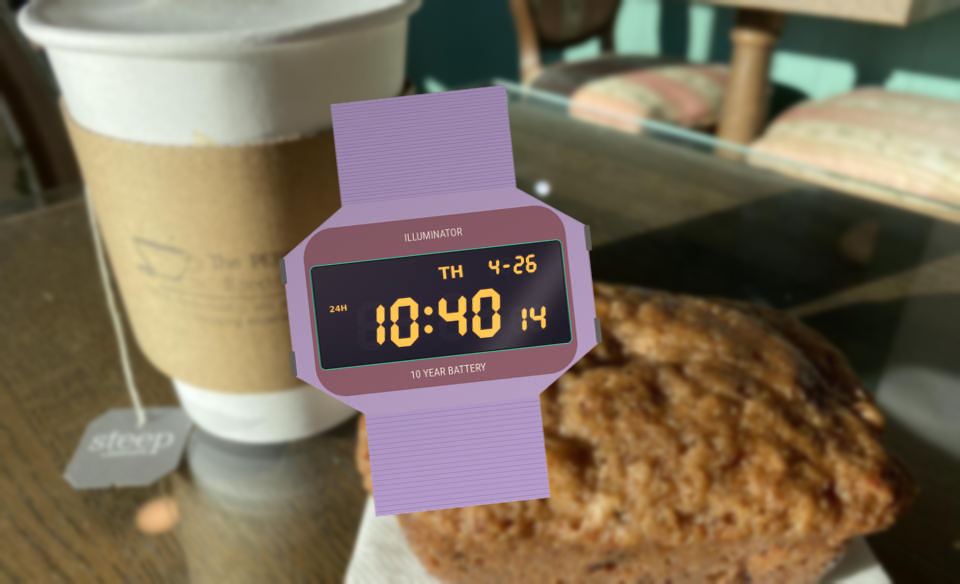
10:40:14
